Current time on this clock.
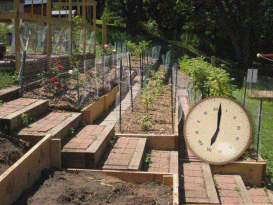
7:02
